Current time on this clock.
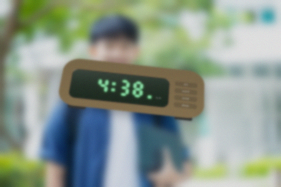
4:38
